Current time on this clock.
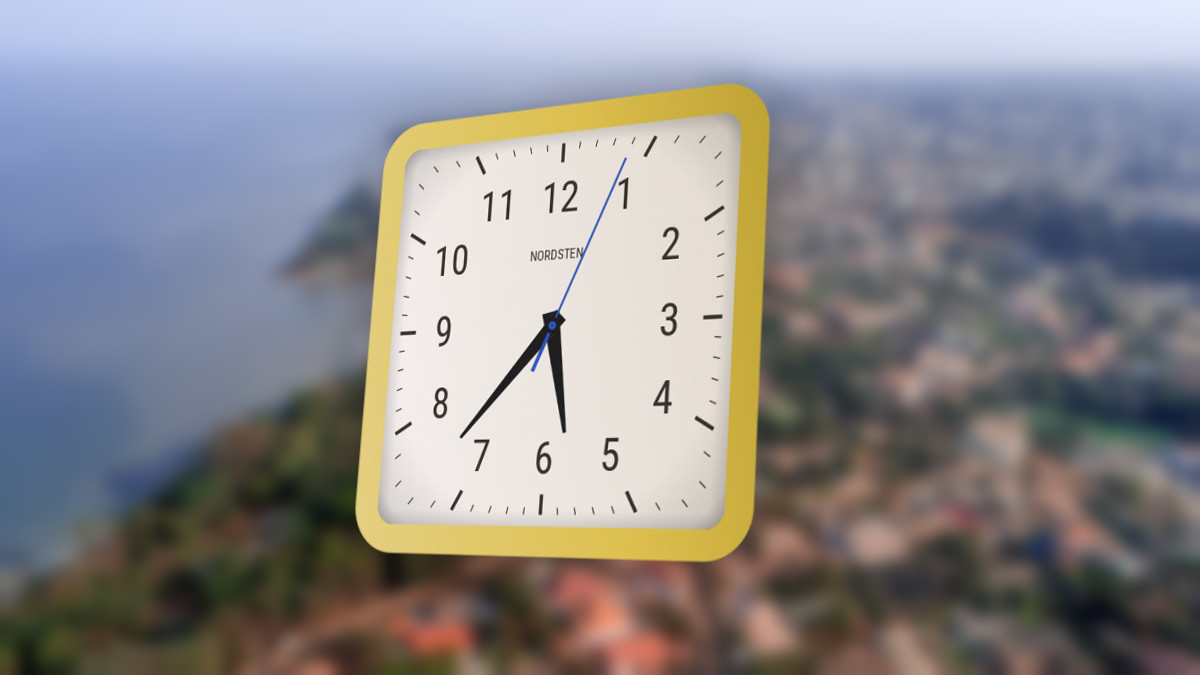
5:37:04
